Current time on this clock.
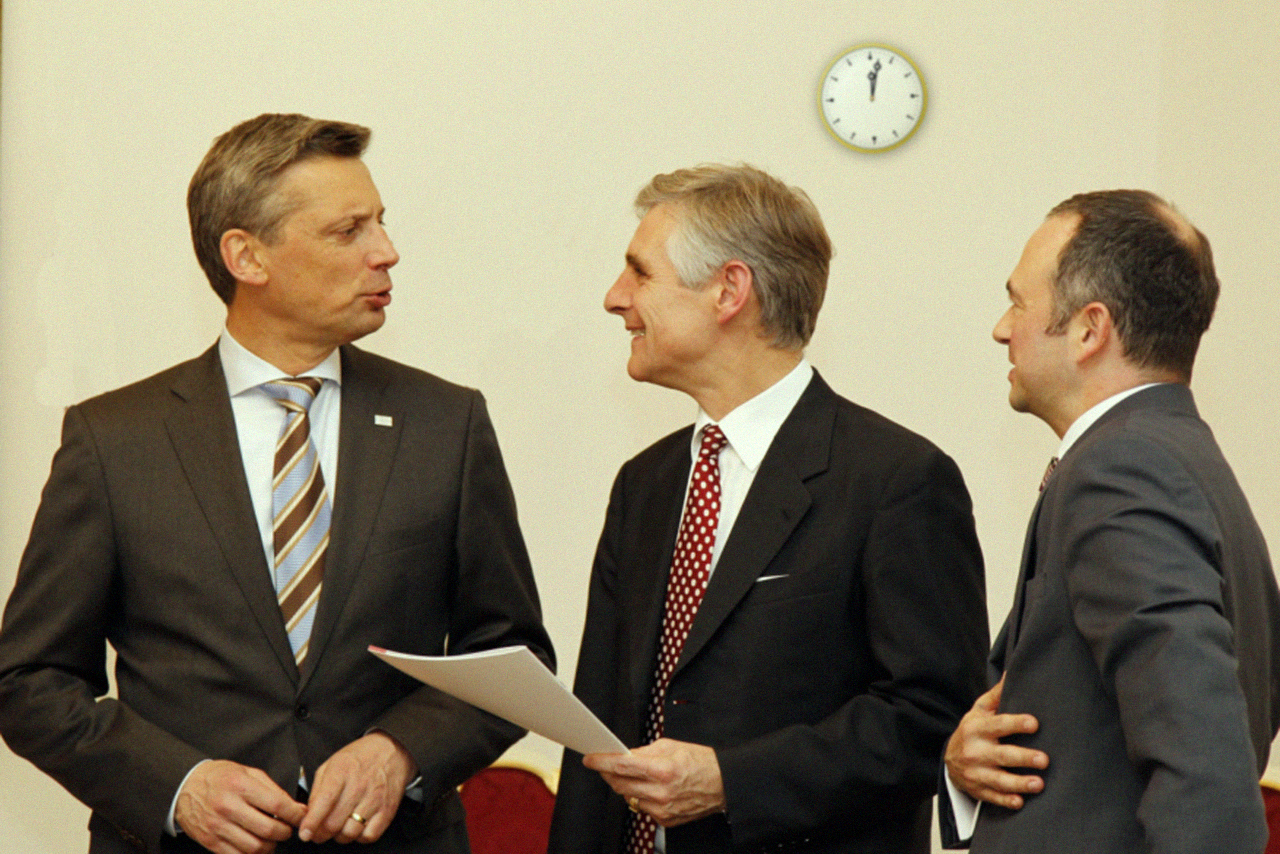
12:02
